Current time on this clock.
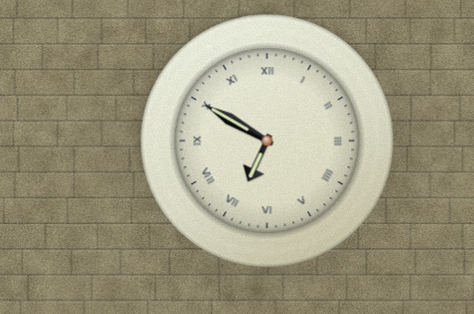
6:50
